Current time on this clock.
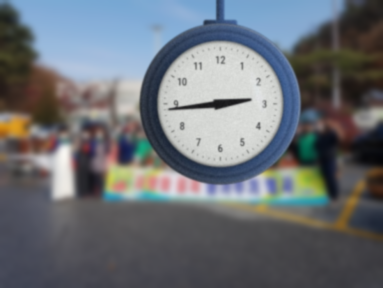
2:44
